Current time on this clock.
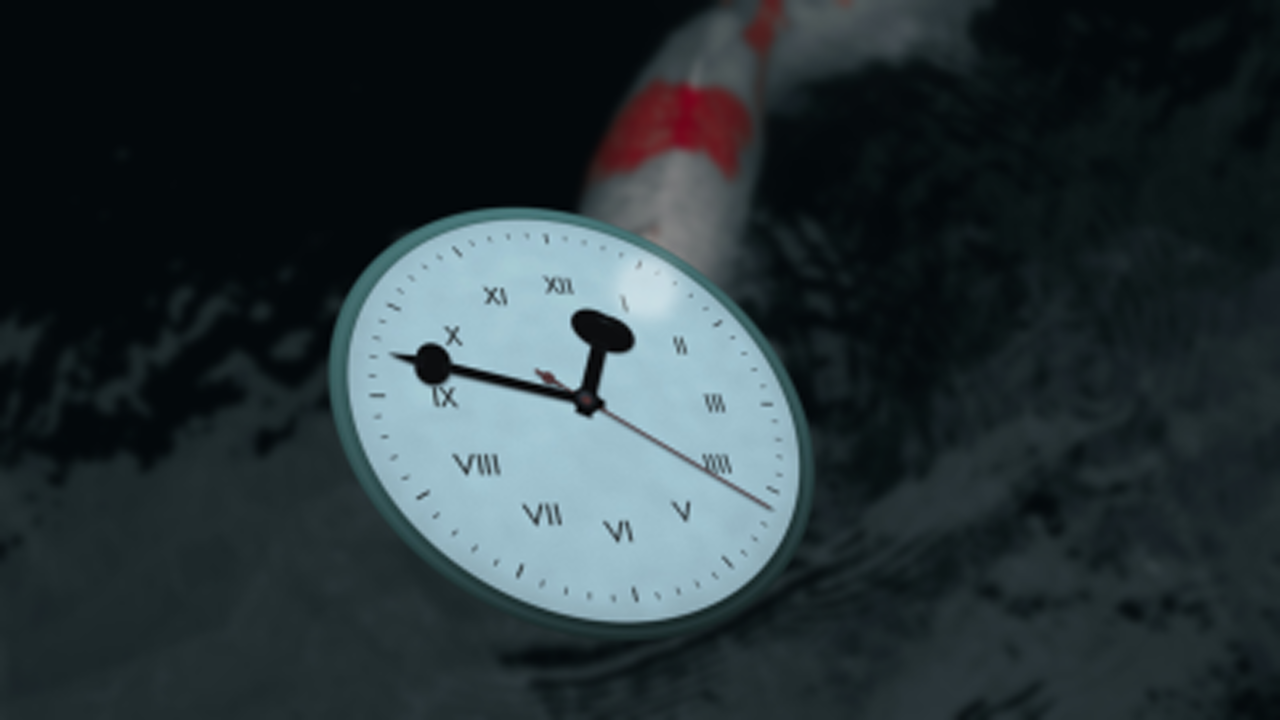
12:47:21
